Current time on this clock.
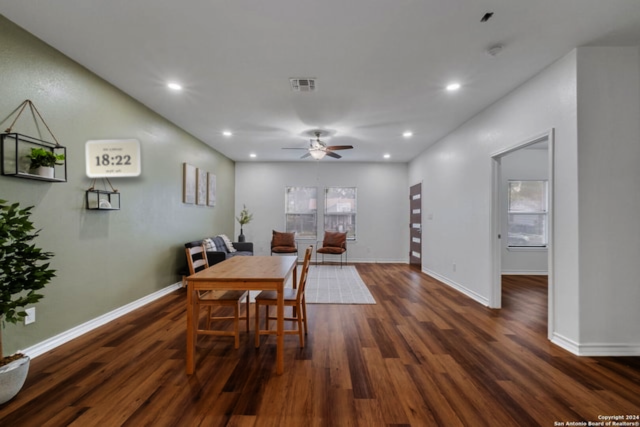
18:22
